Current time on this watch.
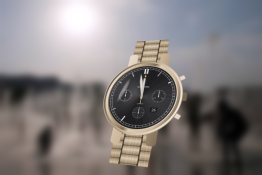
11:58
